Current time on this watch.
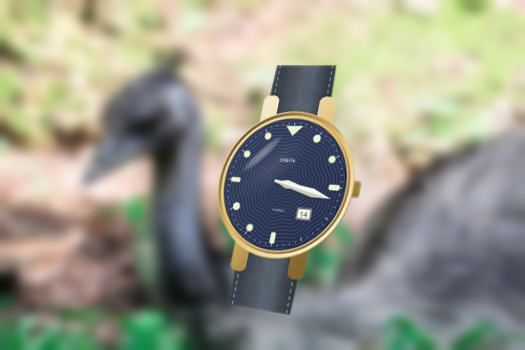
3:17
